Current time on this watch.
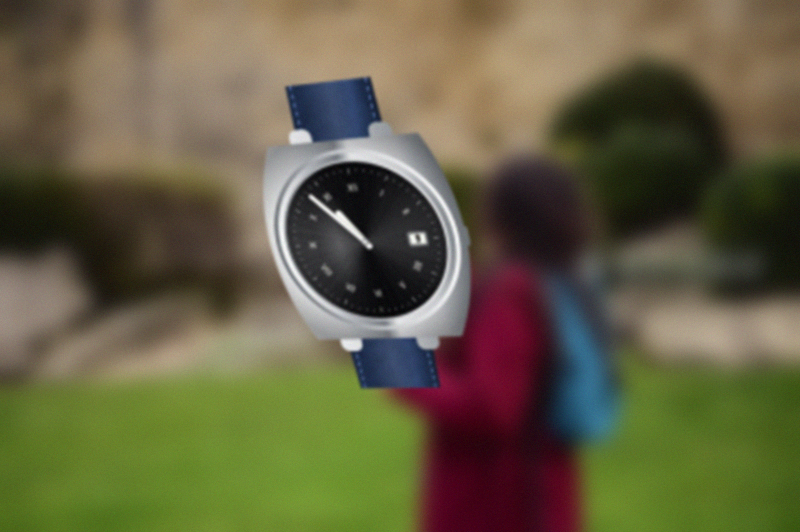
10:53
